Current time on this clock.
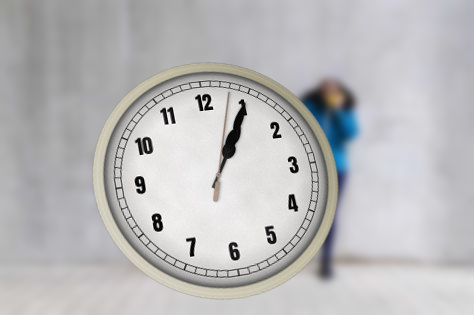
1:05:03
